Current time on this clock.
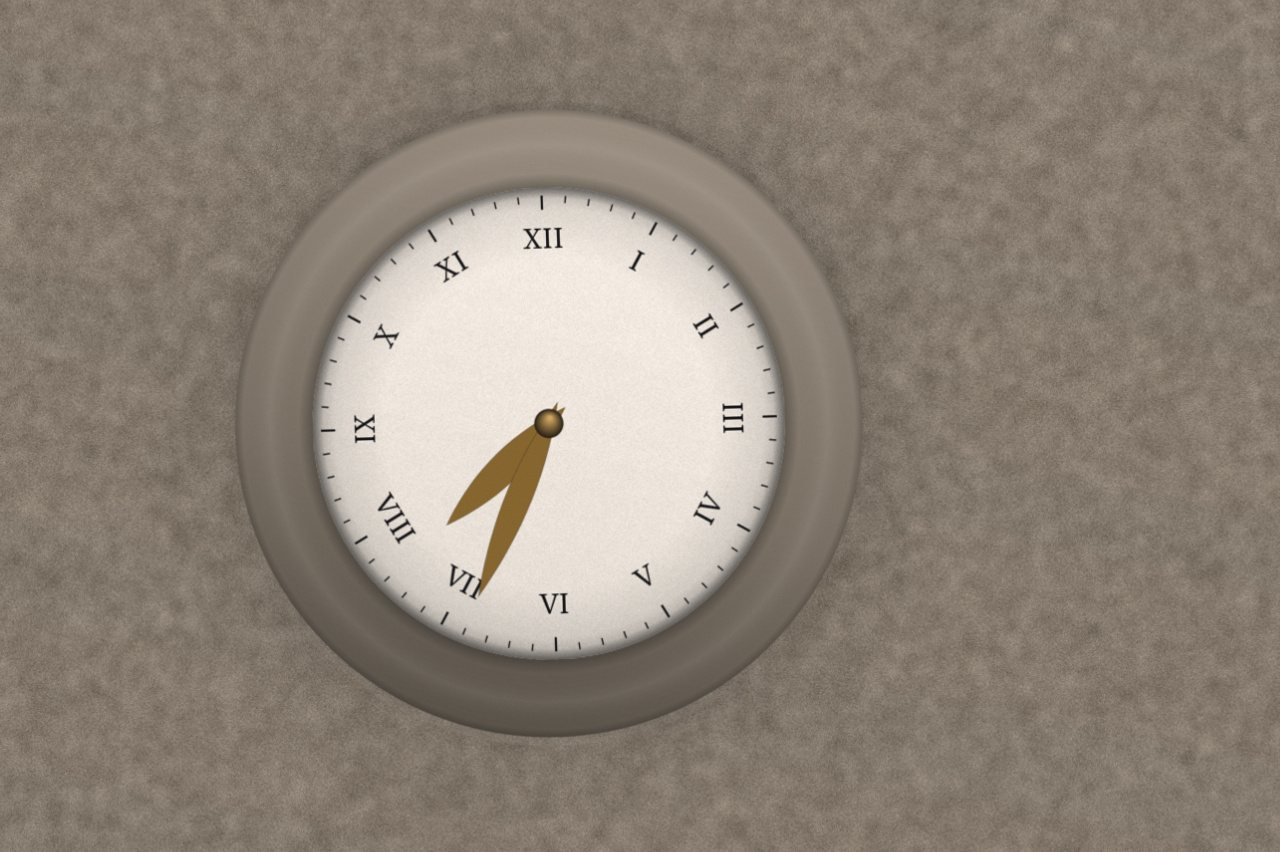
7:34
